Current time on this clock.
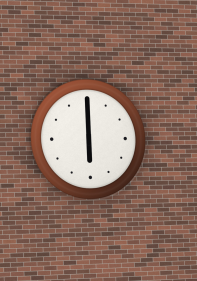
6:00
